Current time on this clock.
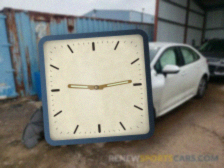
9:14
